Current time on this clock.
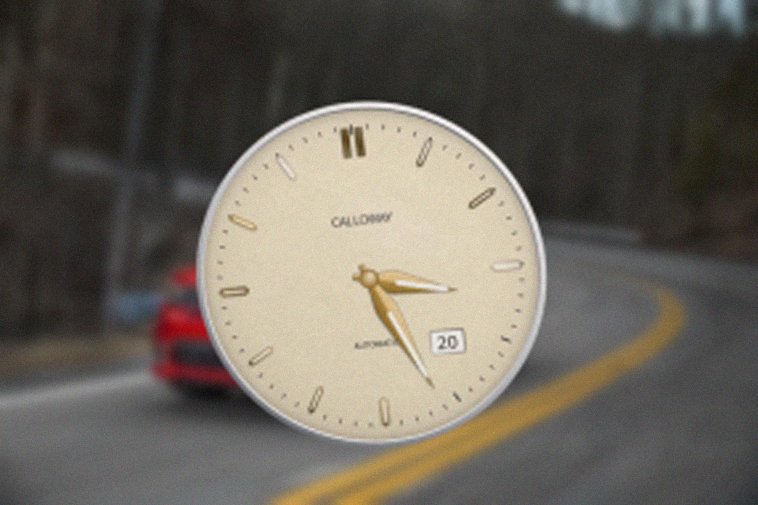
3:26
